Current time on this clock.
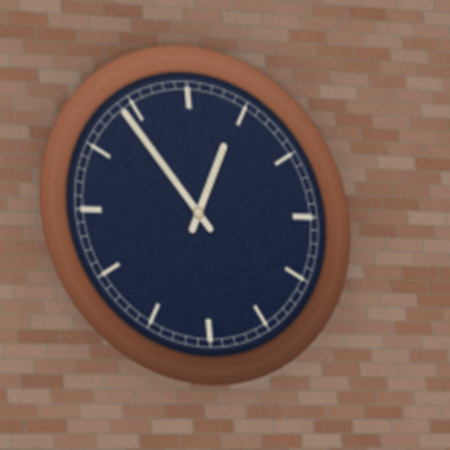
12:54
